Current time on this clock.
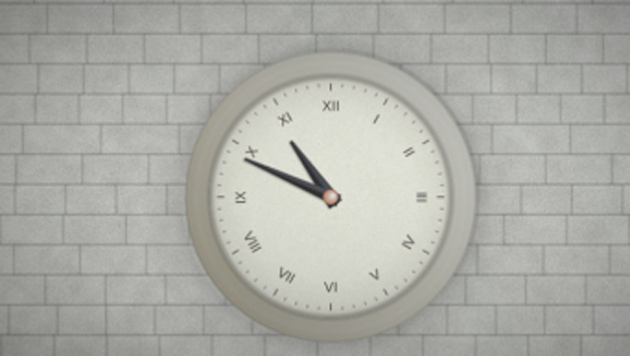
10:49
